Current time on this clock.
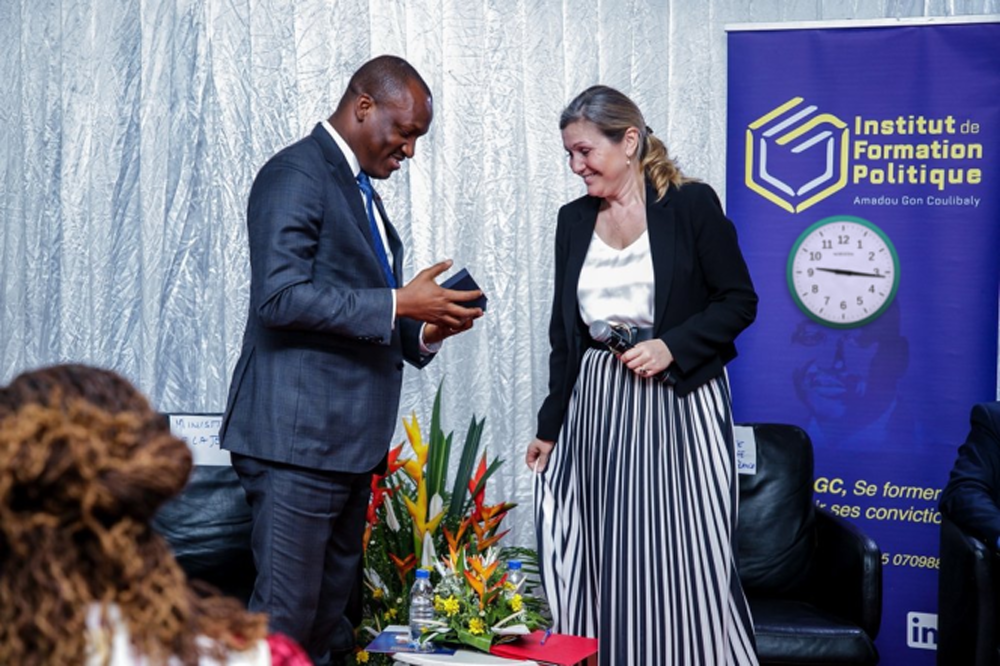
9:16
